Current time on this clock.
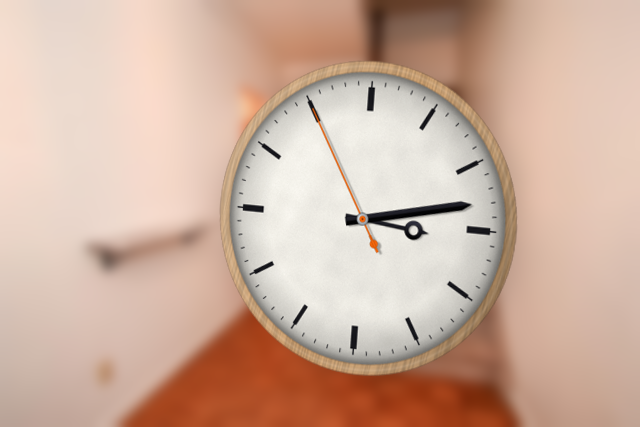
3:12:55
